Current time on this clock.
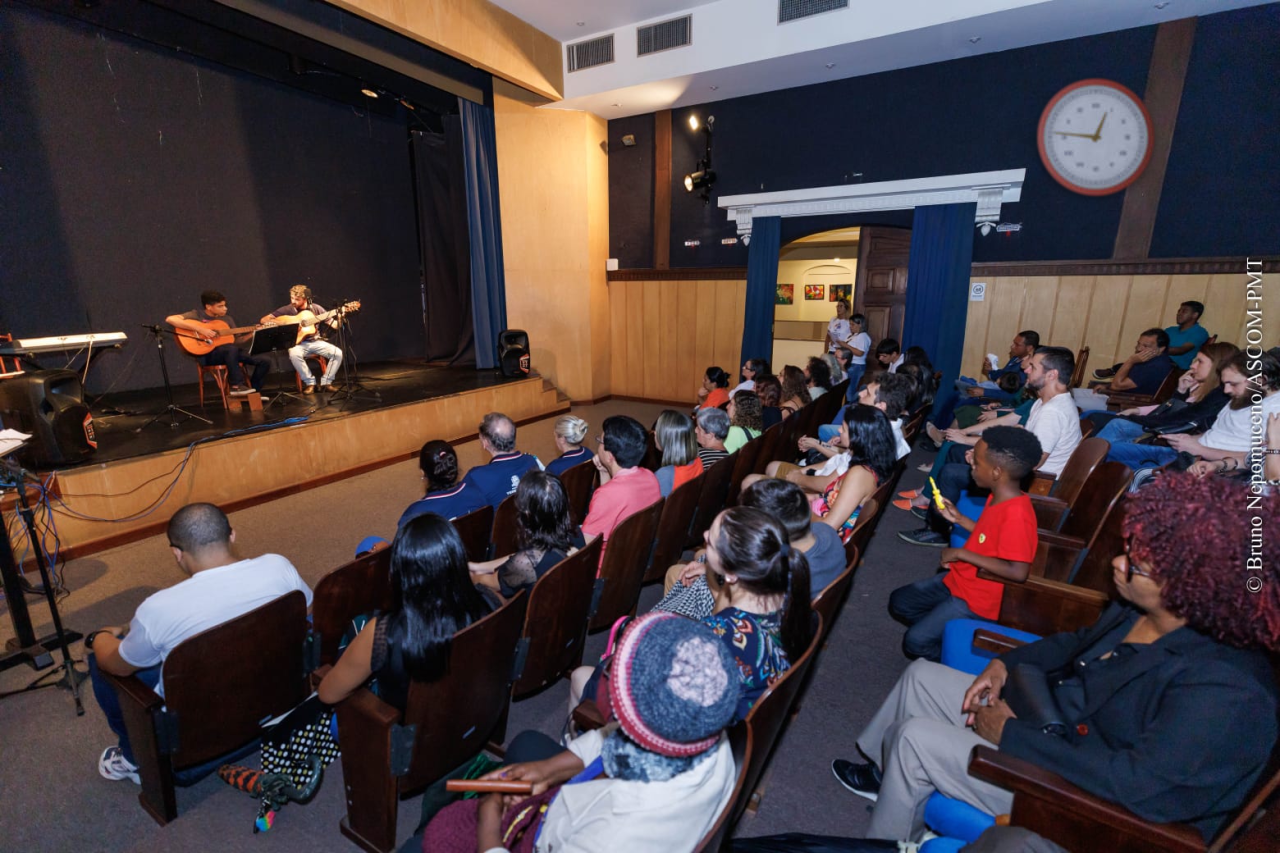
12:46
